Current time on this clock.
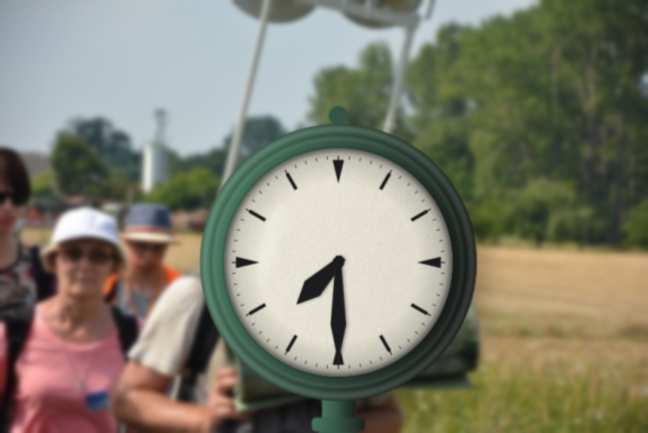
7:30
